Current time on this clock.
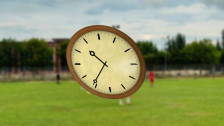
10:36
